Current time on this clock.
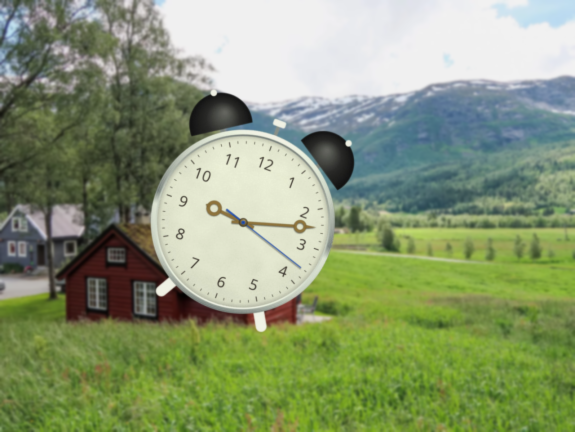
9:12:18
